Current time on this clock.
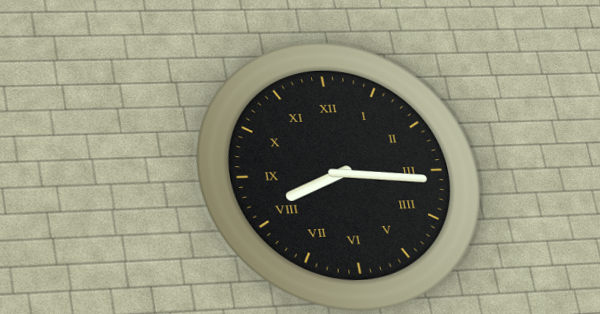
8:16
